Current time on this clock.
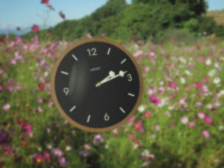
2:13
